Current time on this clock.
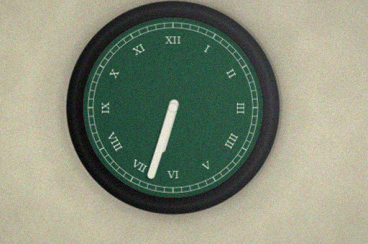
6:33
